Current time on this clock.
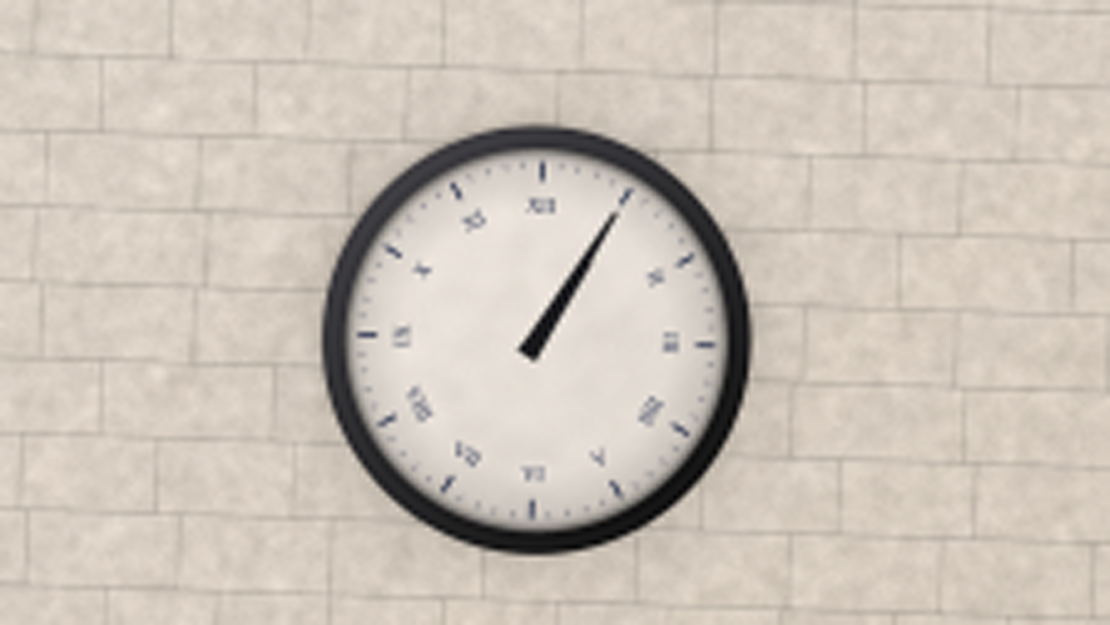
1:05
